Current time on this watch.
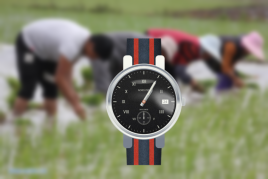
1:05
